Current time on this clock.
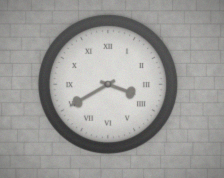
3:40
